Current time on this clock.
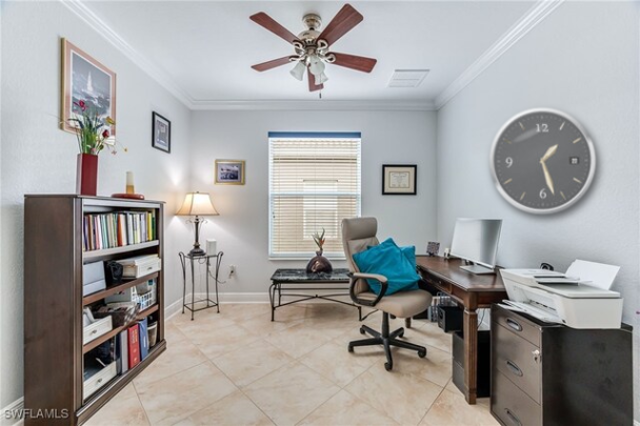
1:27
